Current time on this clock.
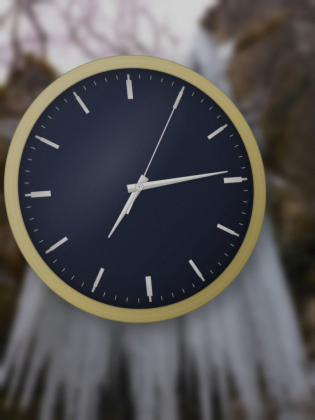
7:14:05
